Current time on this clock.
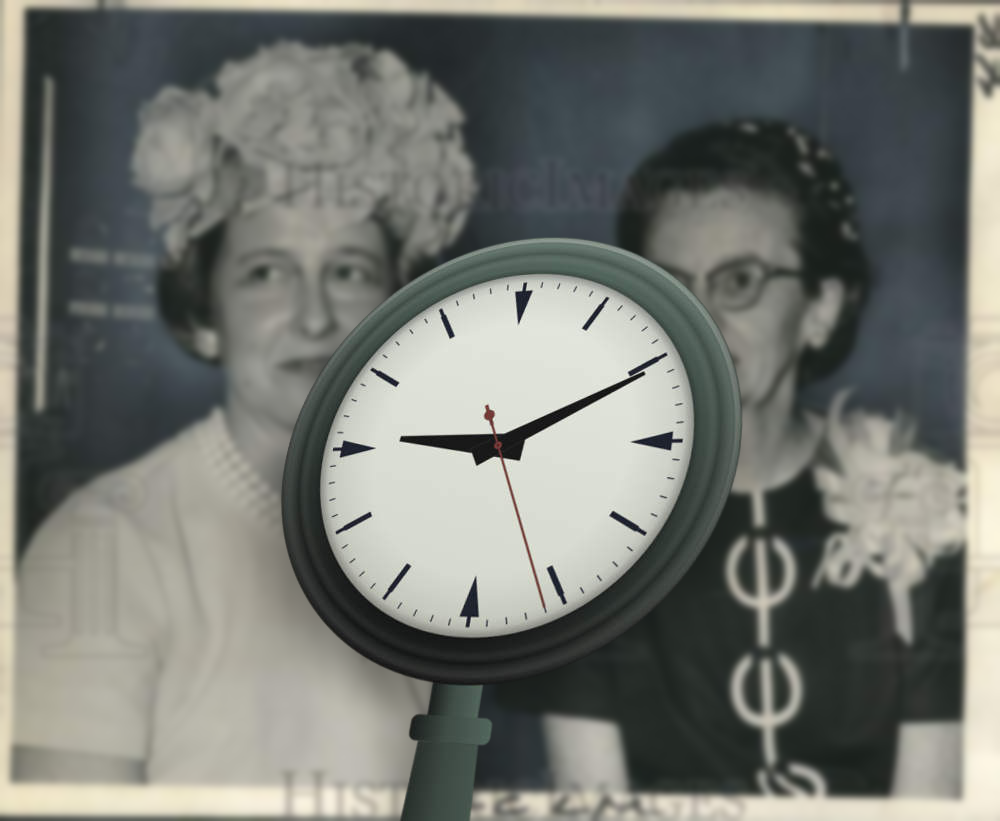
9:10:26
